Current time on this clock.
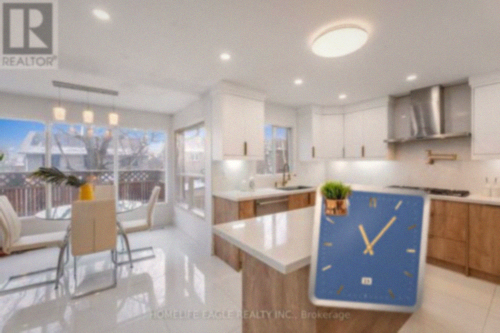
11:06
